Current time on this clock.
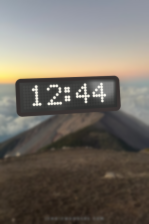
12:44
